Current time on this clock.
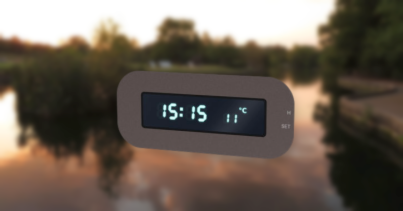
15:15
